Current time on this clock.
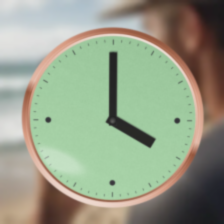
4:00
